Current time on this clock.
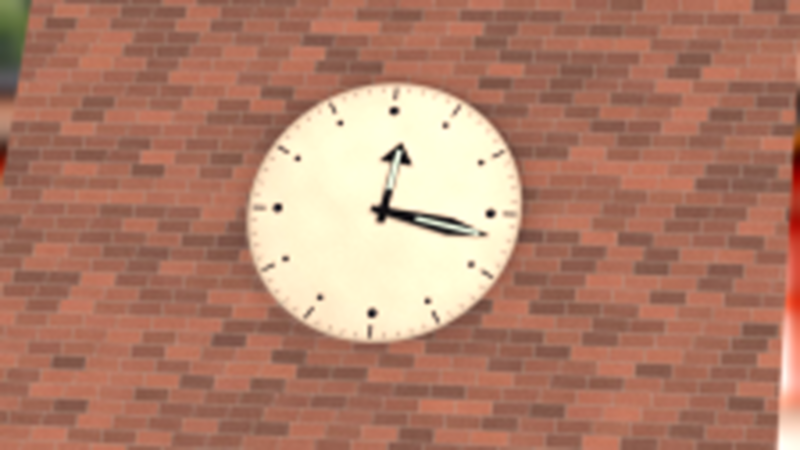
12:17
